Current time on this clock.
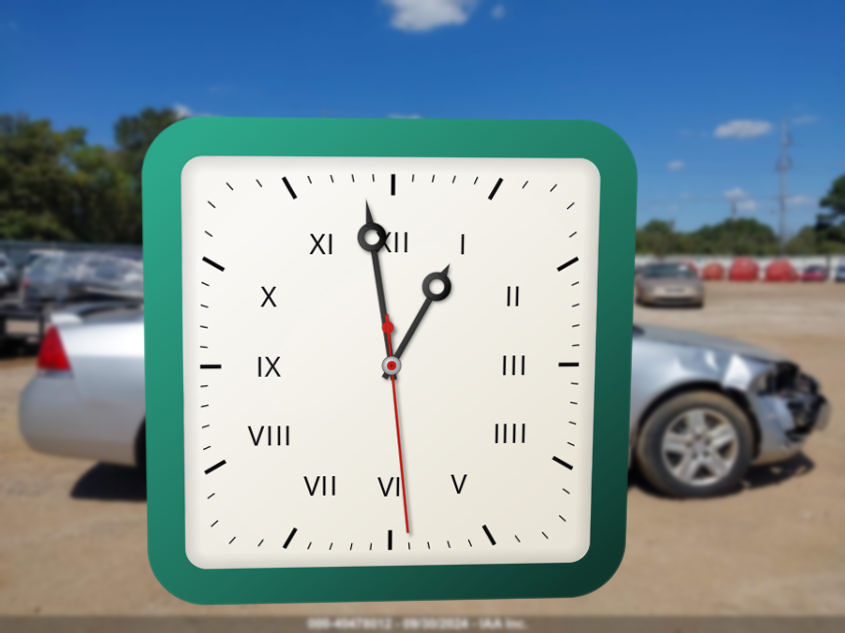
12:58:29
